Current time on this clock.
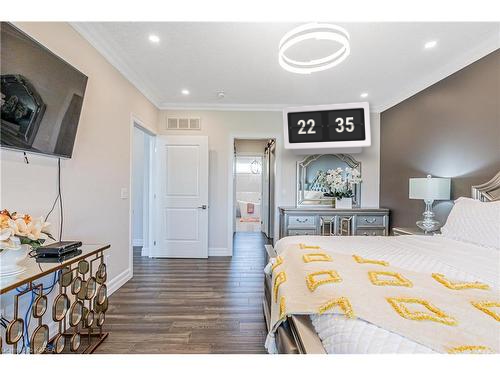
22:35
